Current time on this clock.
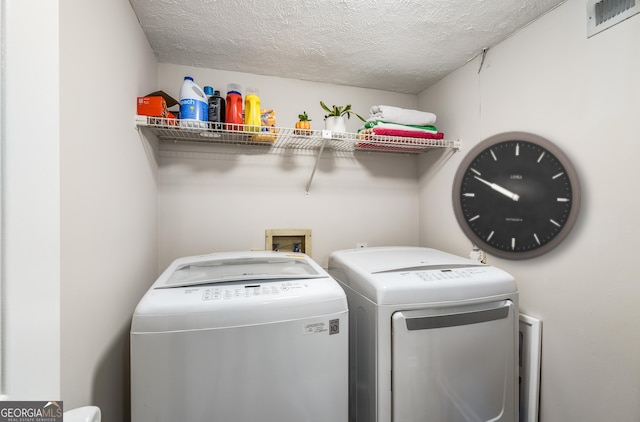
9:49
